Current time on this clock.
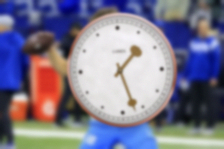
1:27
